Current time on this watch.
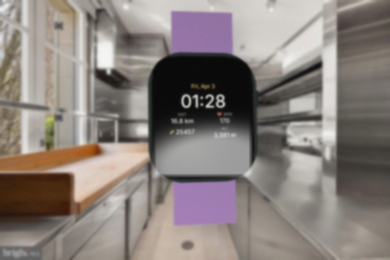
1:28
